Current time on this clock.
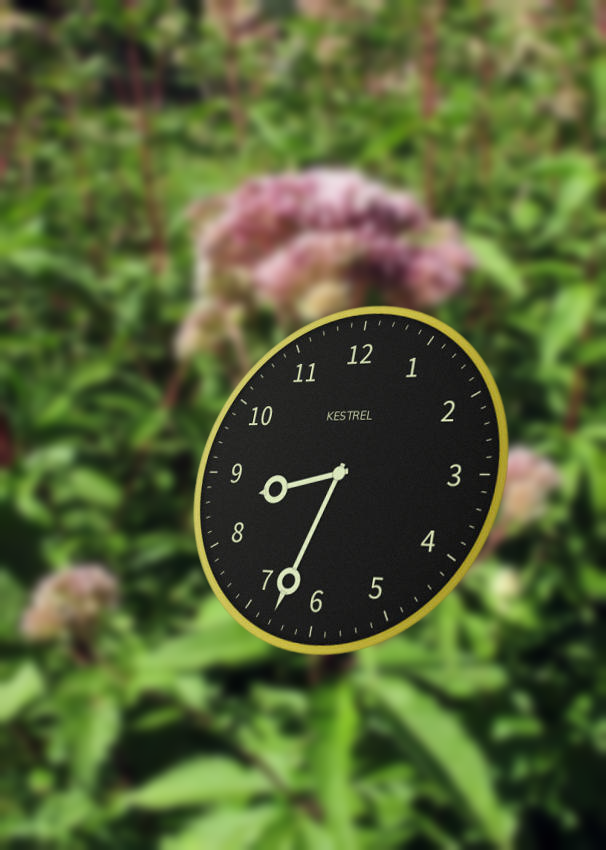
8:33
